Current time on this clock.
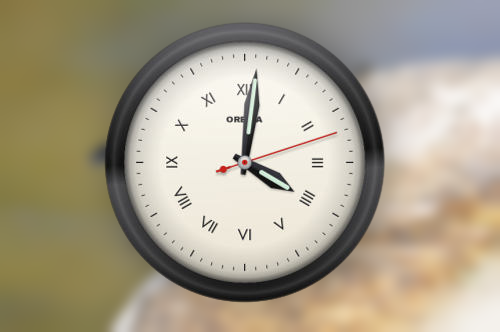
4:01:12
